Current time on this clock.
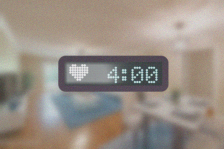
4:00
